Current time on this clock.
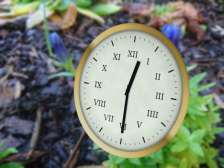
12:30
